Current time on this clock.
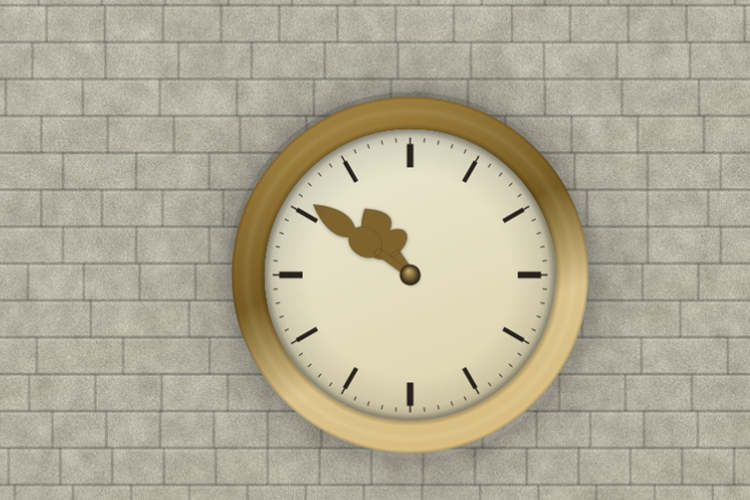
10:51
